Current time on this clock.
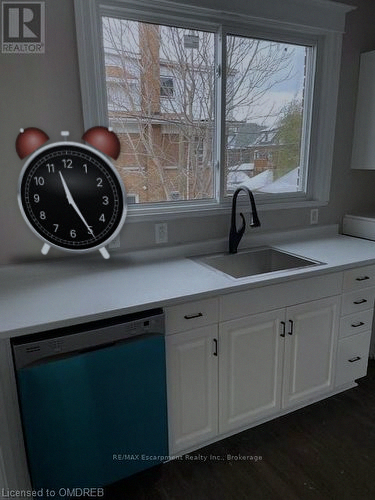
11:25
